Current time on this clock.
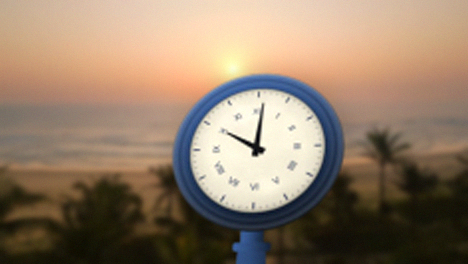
10:01
